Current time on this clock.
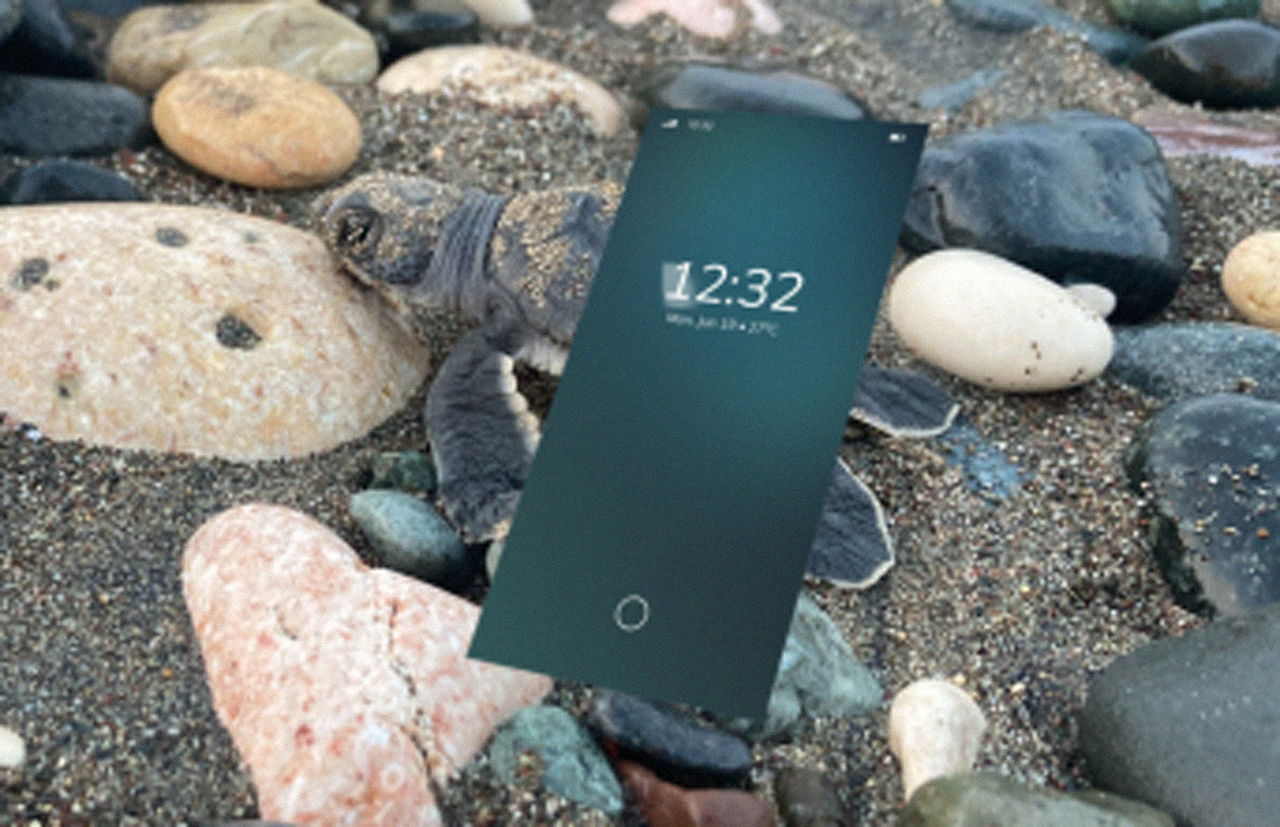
12:32
